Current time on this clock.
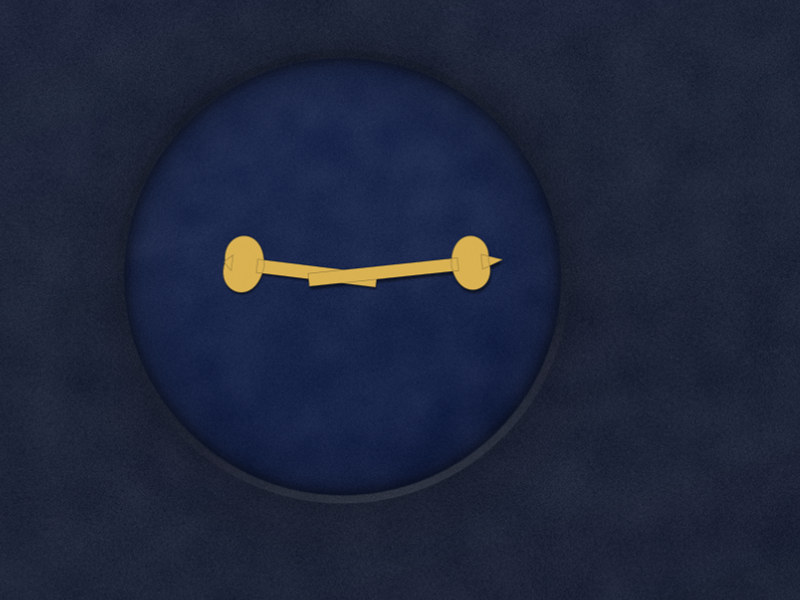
9:14
